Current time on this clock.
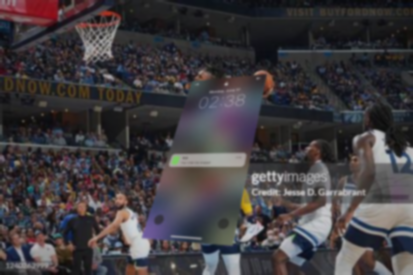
2:38
